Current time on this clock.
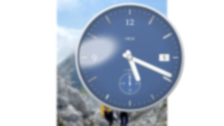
5:19
